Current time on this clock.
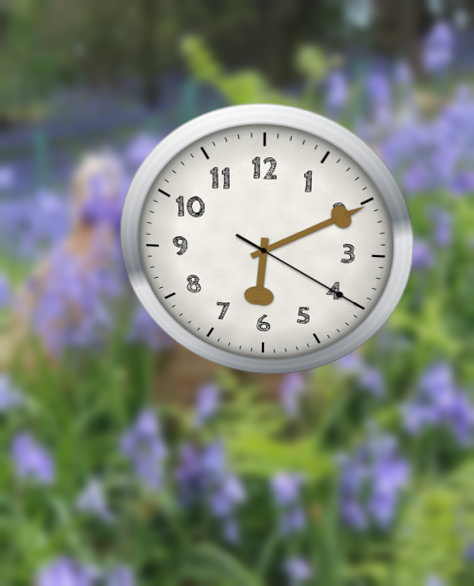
6:10:20
